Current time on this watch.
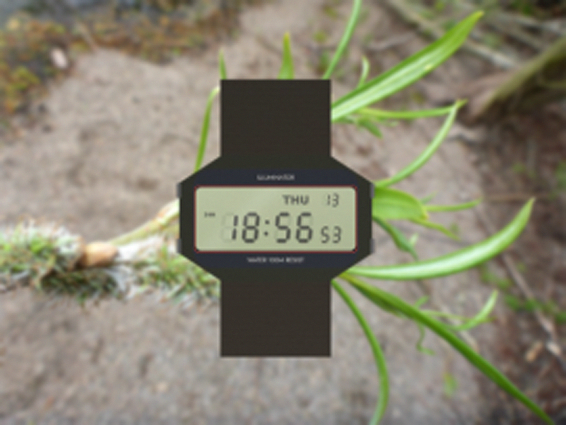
18:56:53
